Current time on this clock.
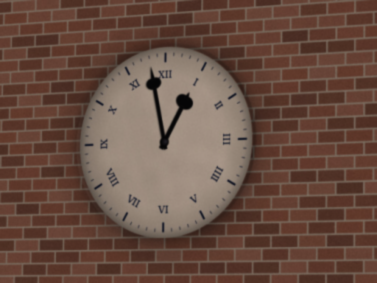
12:58
